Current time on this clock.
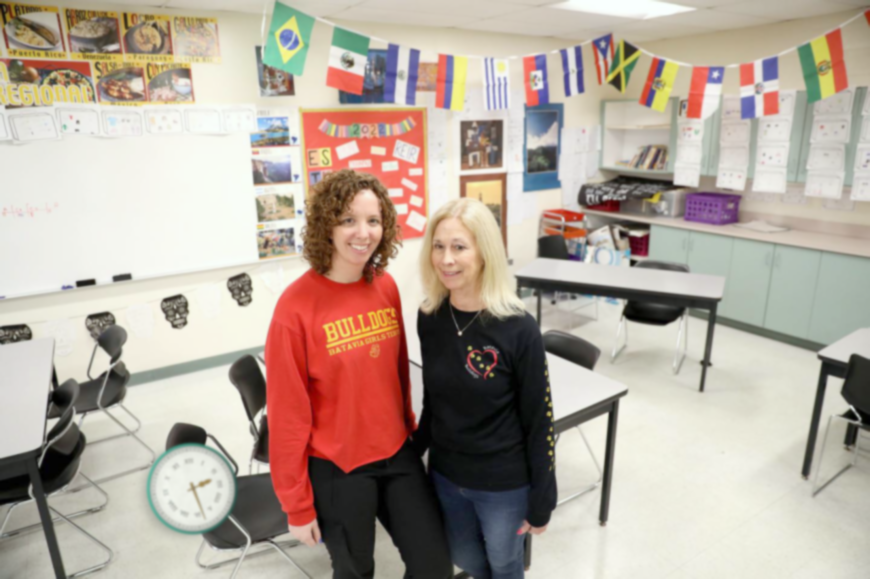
2:28
